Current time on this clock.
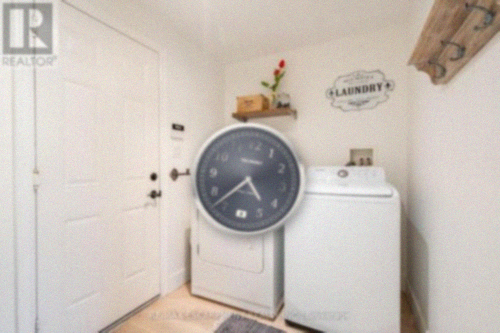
4:37
